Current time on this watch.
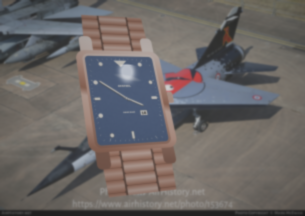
3:51
